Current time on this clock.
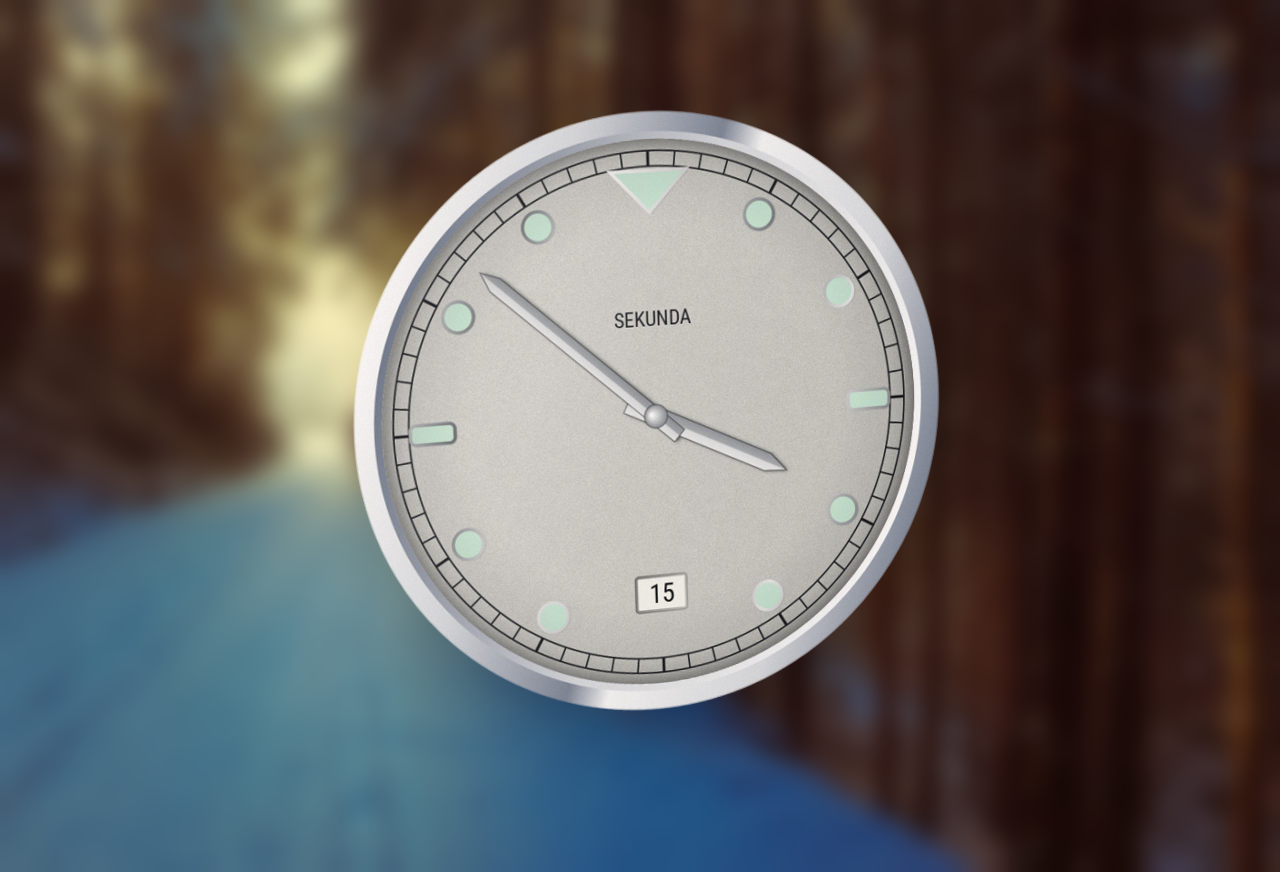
3:52
